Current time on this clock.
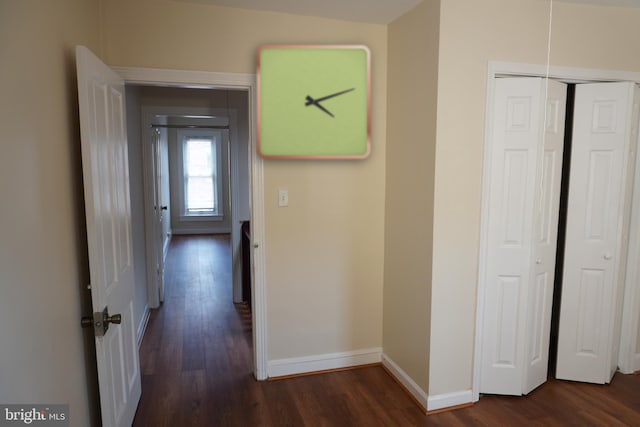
4:12
